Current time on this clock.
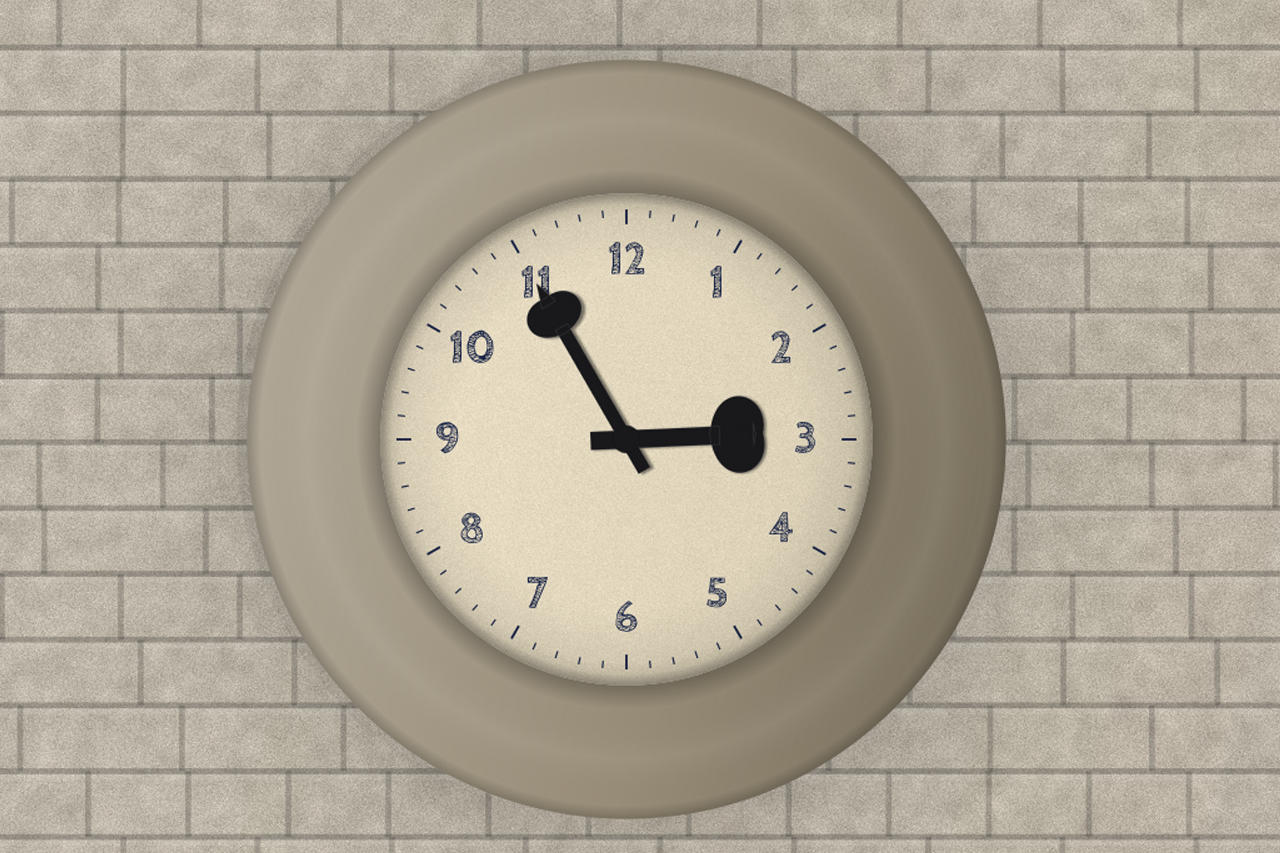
2:55
